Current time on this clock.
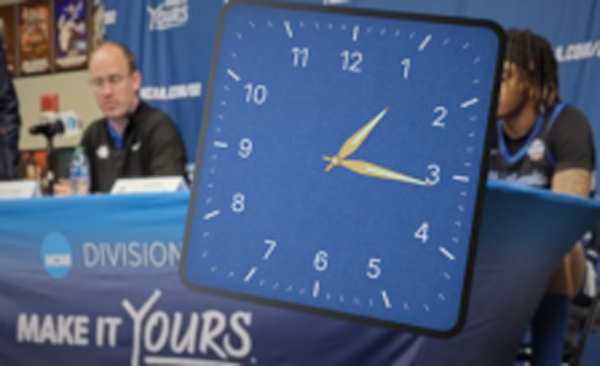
1:16
